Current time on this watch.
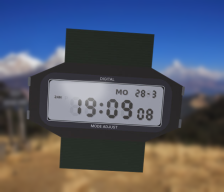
19:09:08
